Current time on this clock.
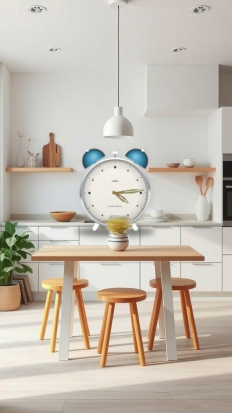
4:14
